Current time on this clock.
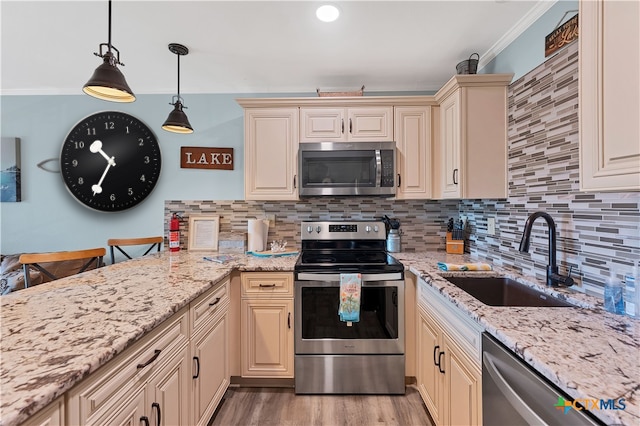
10:35
